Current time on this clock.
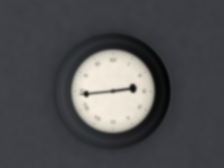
2:44
